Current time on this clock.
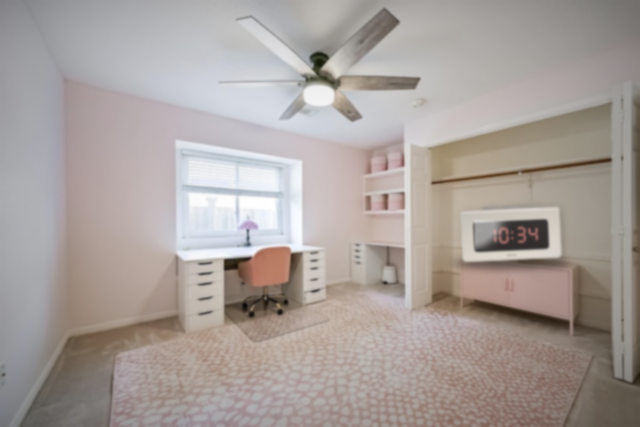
10:34
